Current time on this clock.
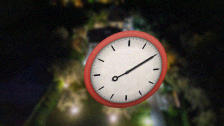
8:10
